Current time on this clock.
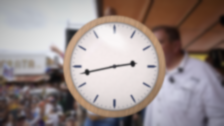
2:43
